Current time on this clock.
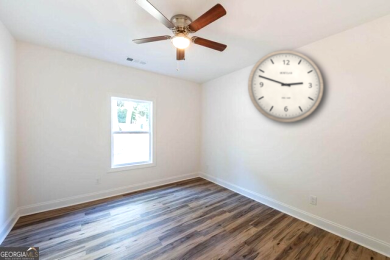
2:48
